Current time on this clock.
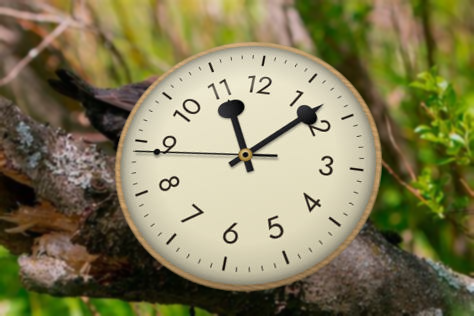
11:07:44
